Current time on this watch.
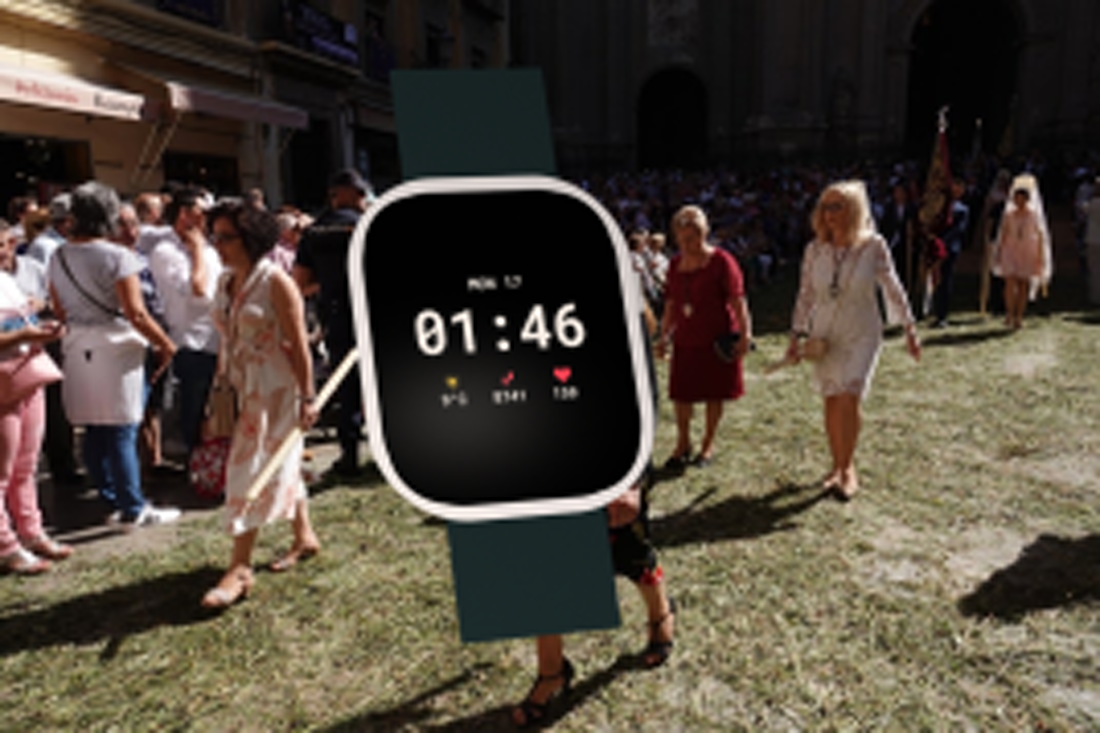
1:46
